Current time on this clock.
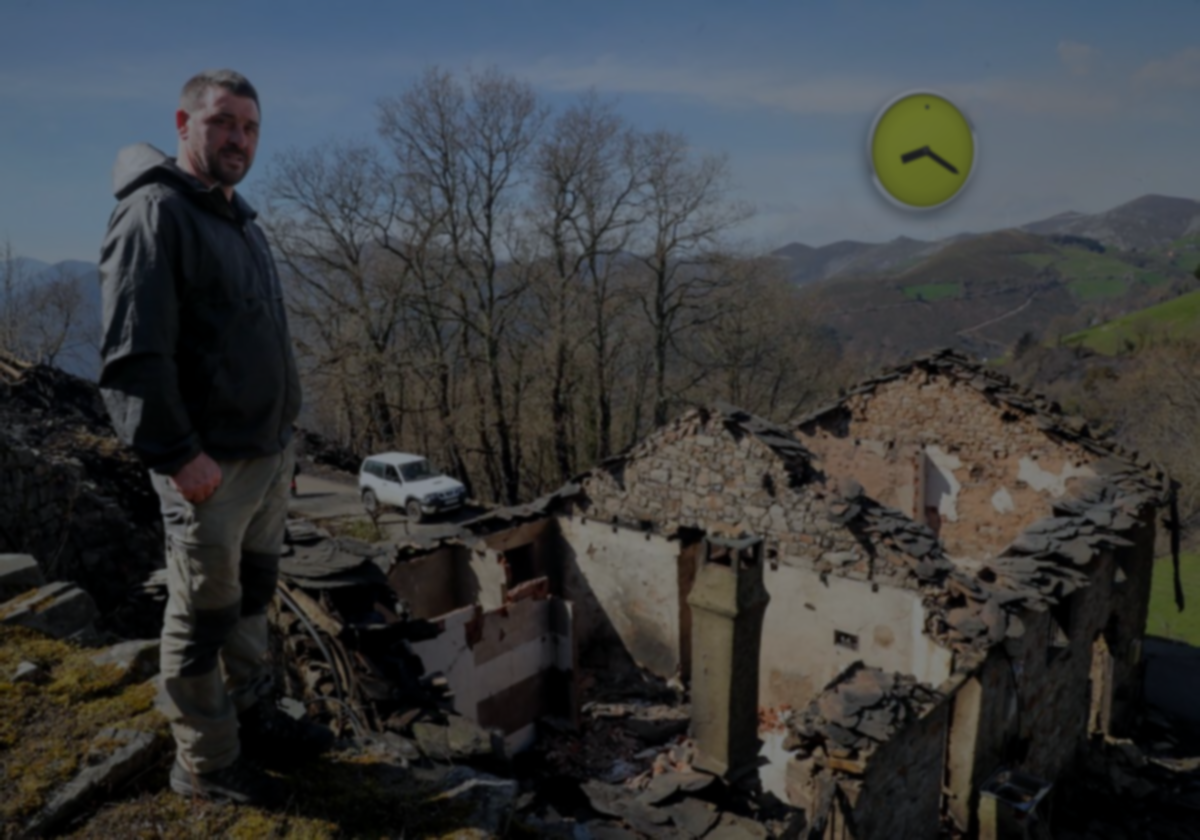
8:20
